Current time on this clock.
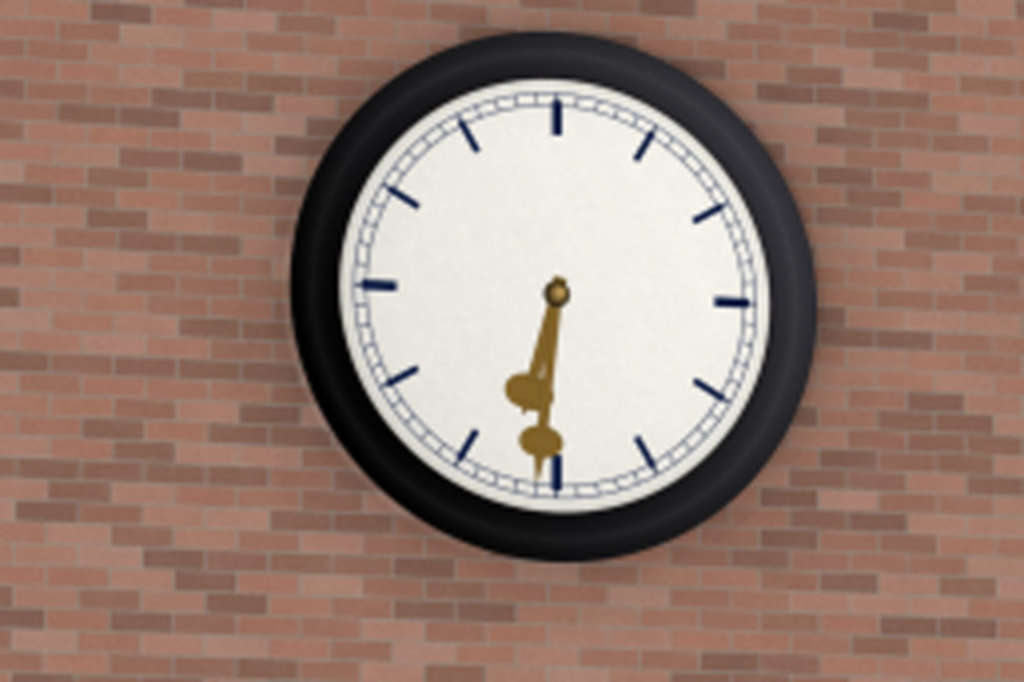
6:31
